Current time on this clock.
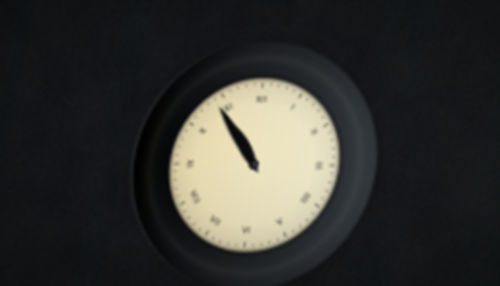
10:54
